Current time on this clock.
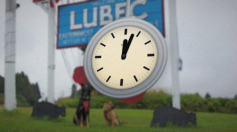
12:03
